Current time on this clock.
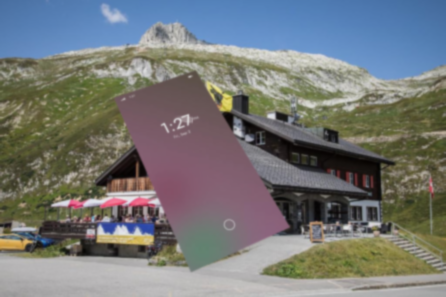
1:27
